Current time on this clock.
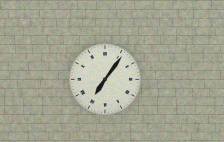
7:06
